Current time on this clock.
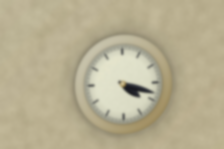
4:18
